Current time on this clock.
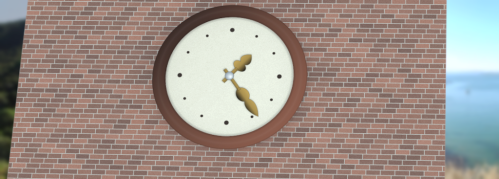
1:24
